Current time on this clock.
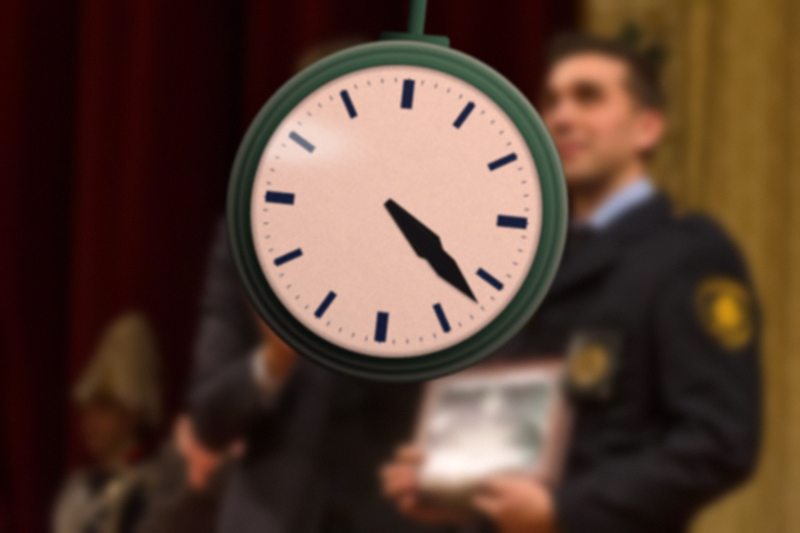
4:22
